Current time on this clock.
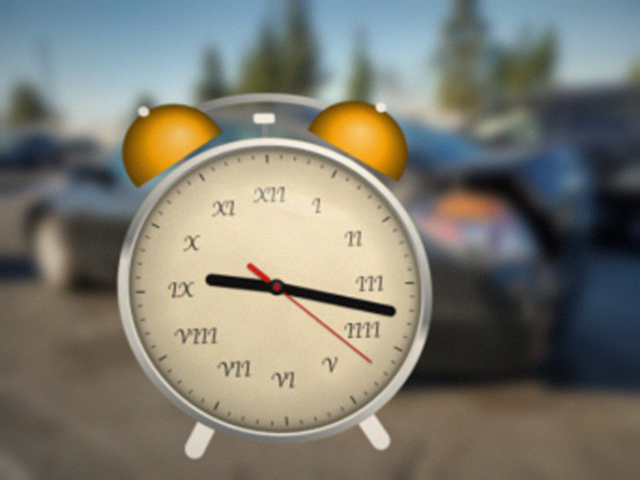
9:17:22
